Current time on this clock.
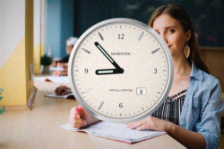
8:53
